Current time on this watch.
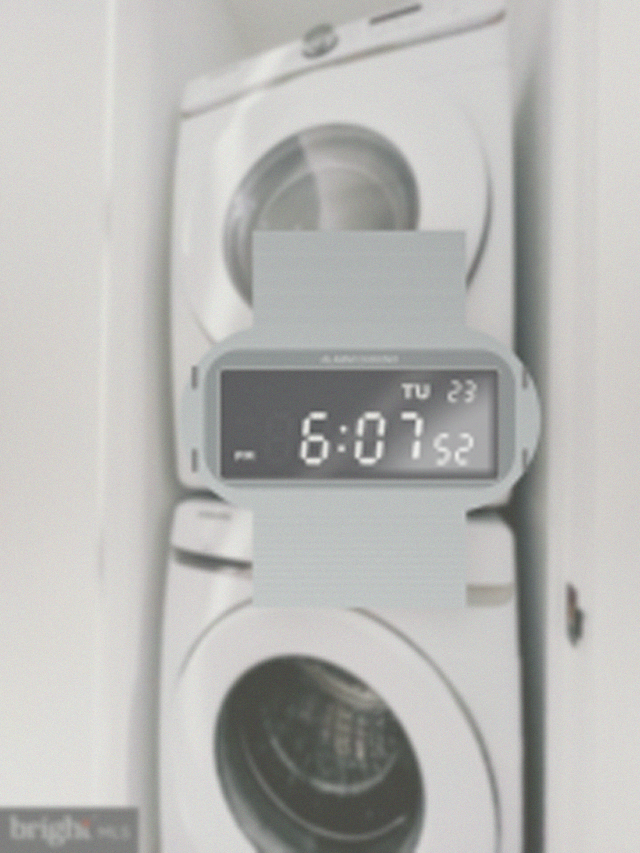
6:07:52
